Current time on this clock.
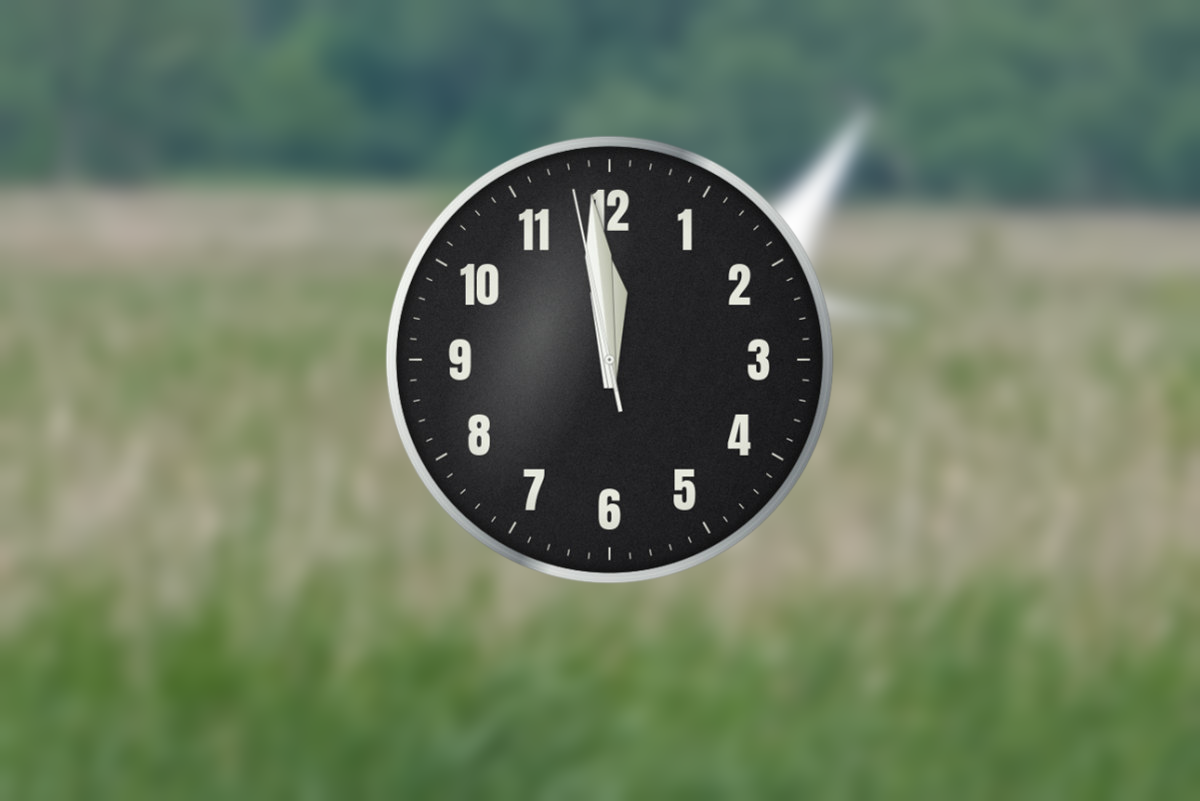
11:58:58
